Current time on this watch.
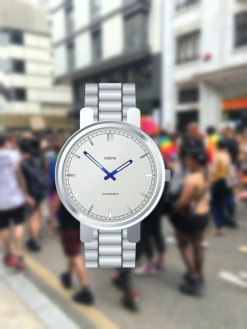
1:52
